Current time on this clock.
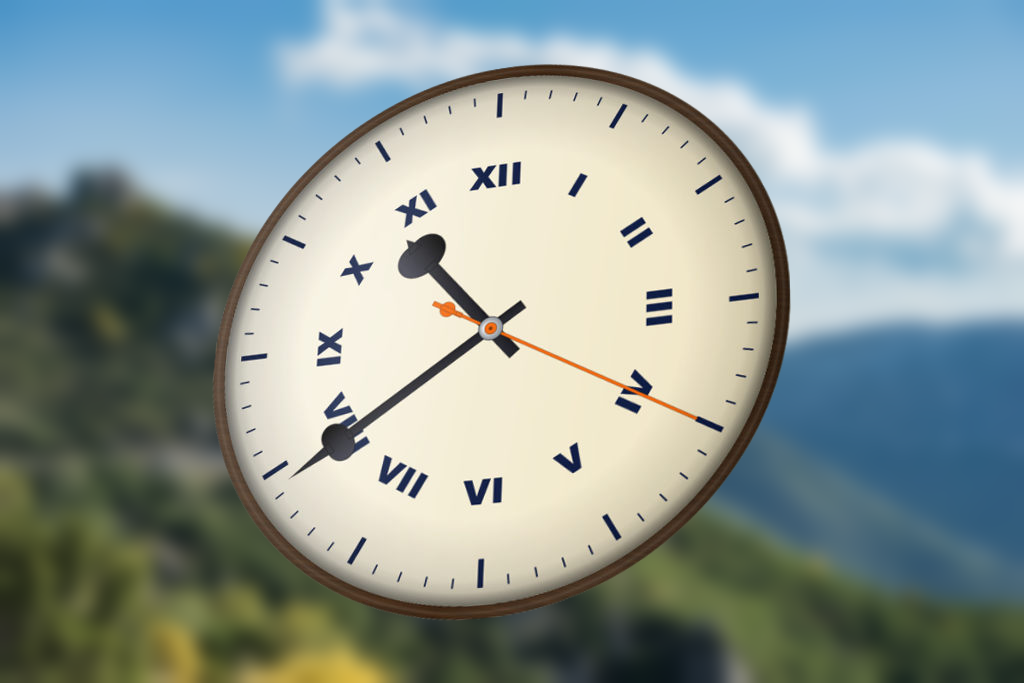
10:39:20
